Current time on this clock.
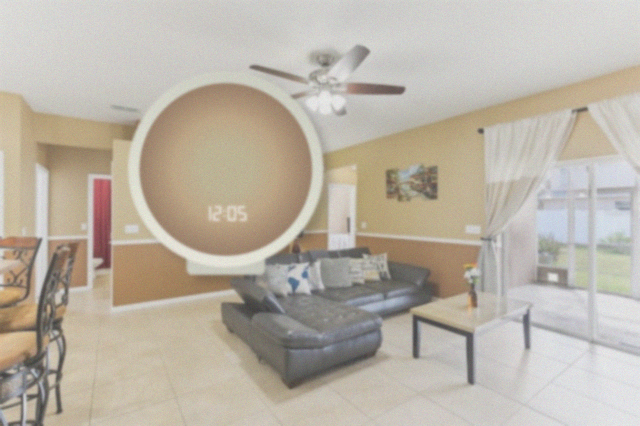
12:05
